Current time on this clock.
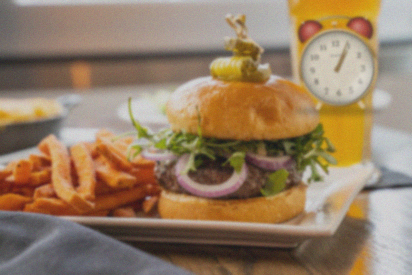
1:04
